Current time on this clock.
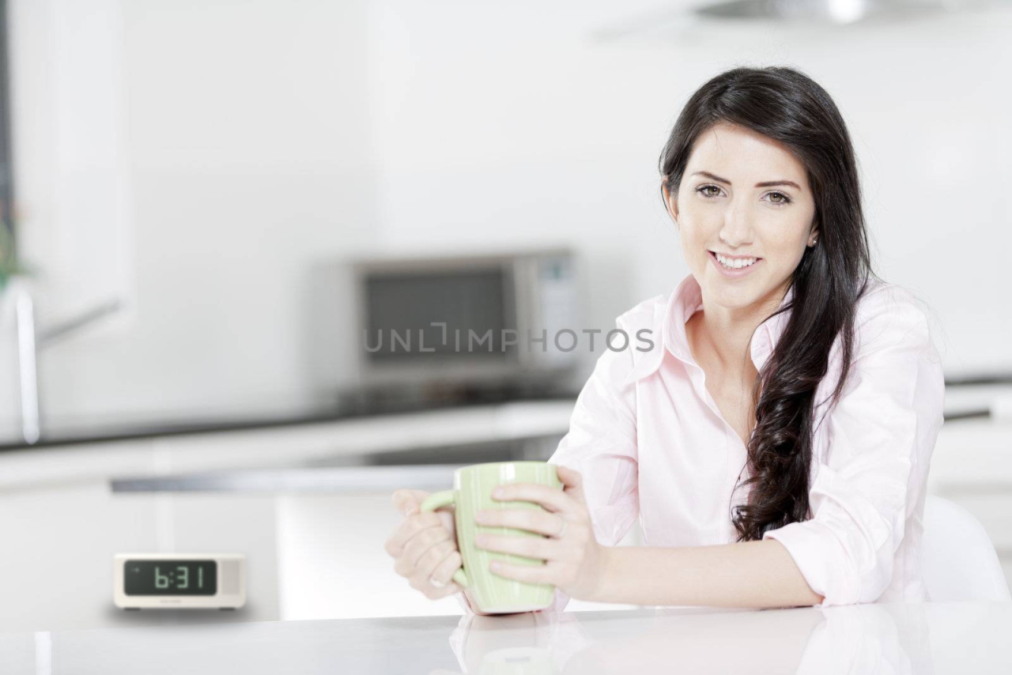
6:31
